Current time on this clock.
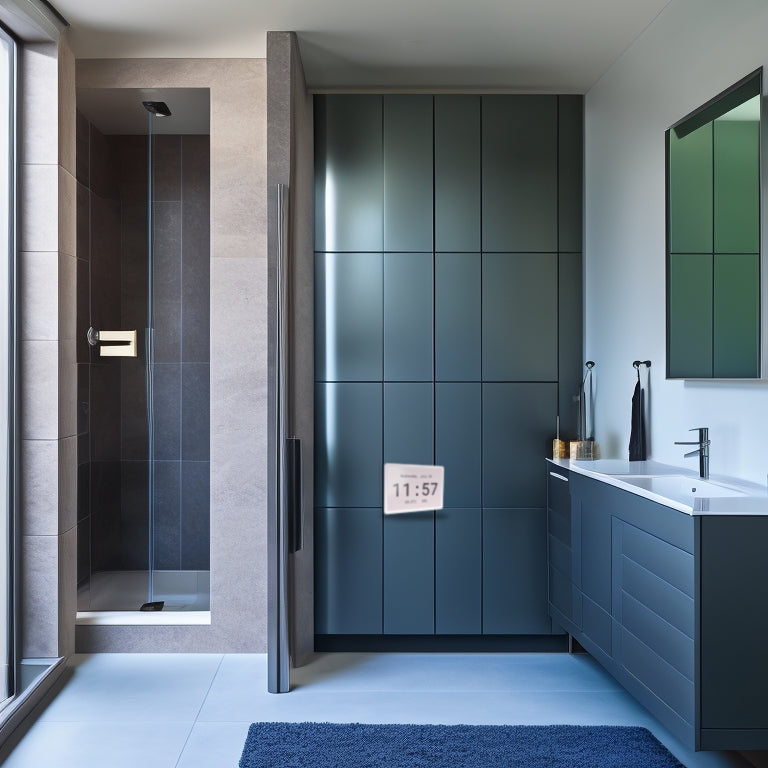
11:57
